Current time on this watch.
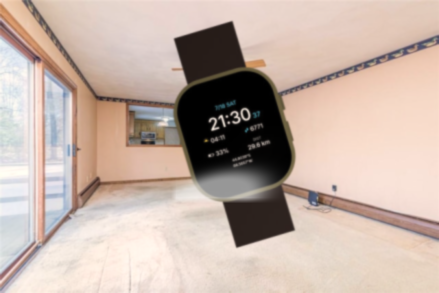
21:30
